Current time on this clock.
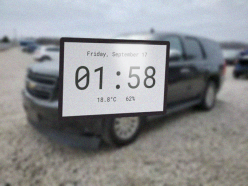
1:58
